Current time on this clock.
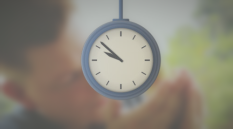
9:52
